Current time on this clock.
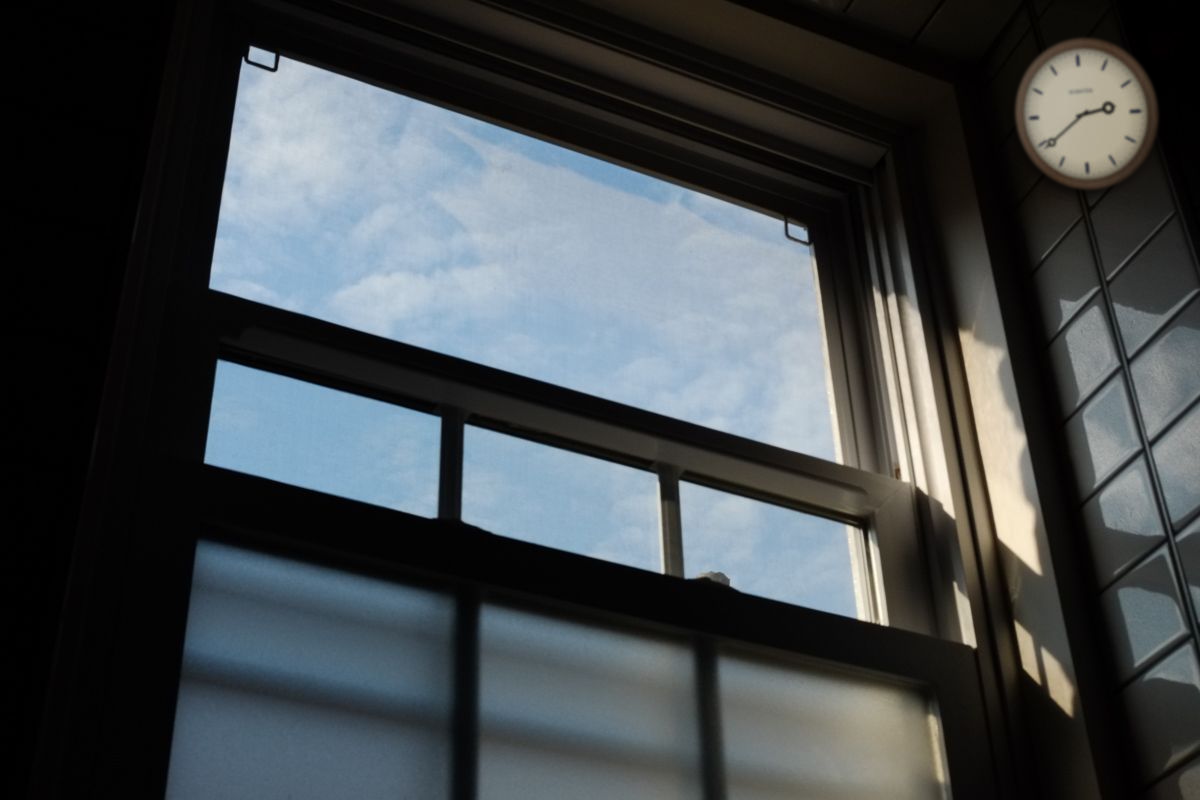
2:39
